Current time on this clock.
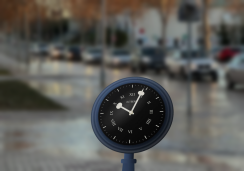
10:04
